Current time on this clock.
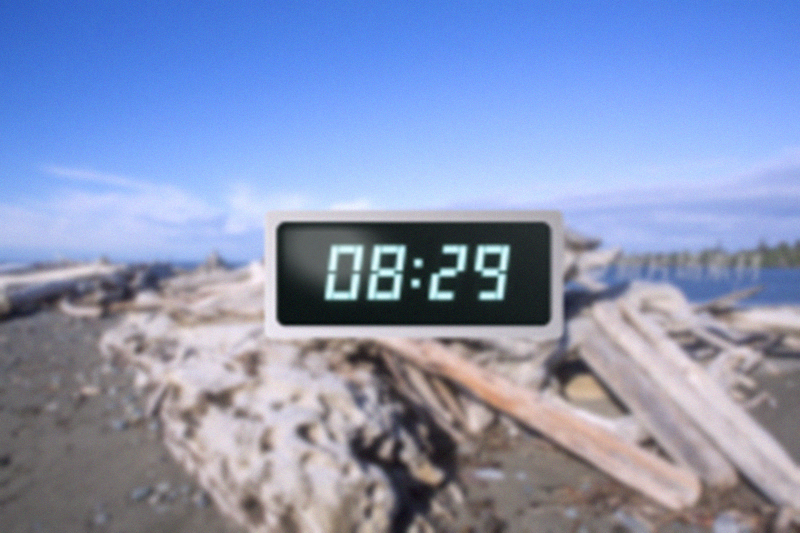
8:29
